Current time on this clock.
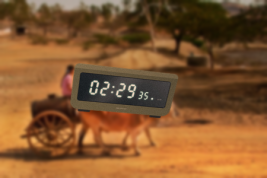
2:29:35
